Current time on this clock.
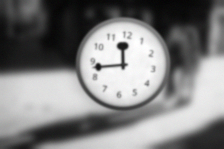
11:43
